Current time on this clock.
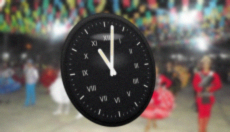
11:02
